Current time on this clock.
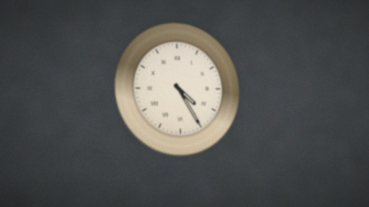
4:25
